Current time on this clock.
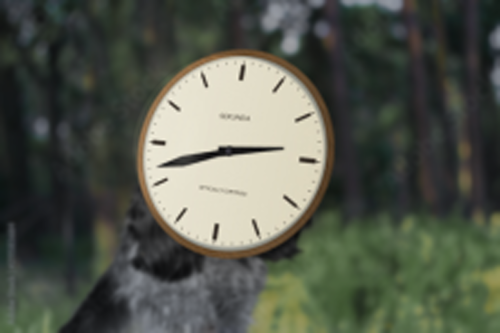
2:42
